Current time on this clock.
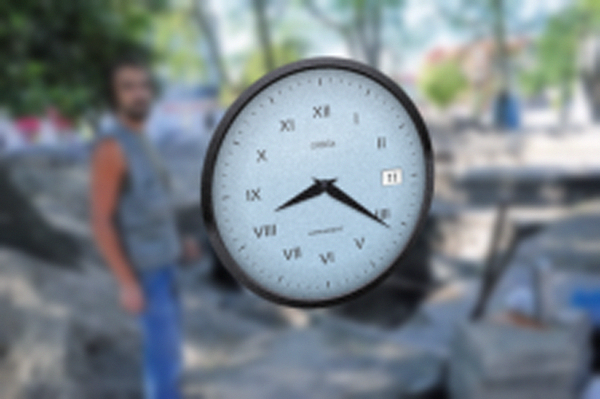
8:21
